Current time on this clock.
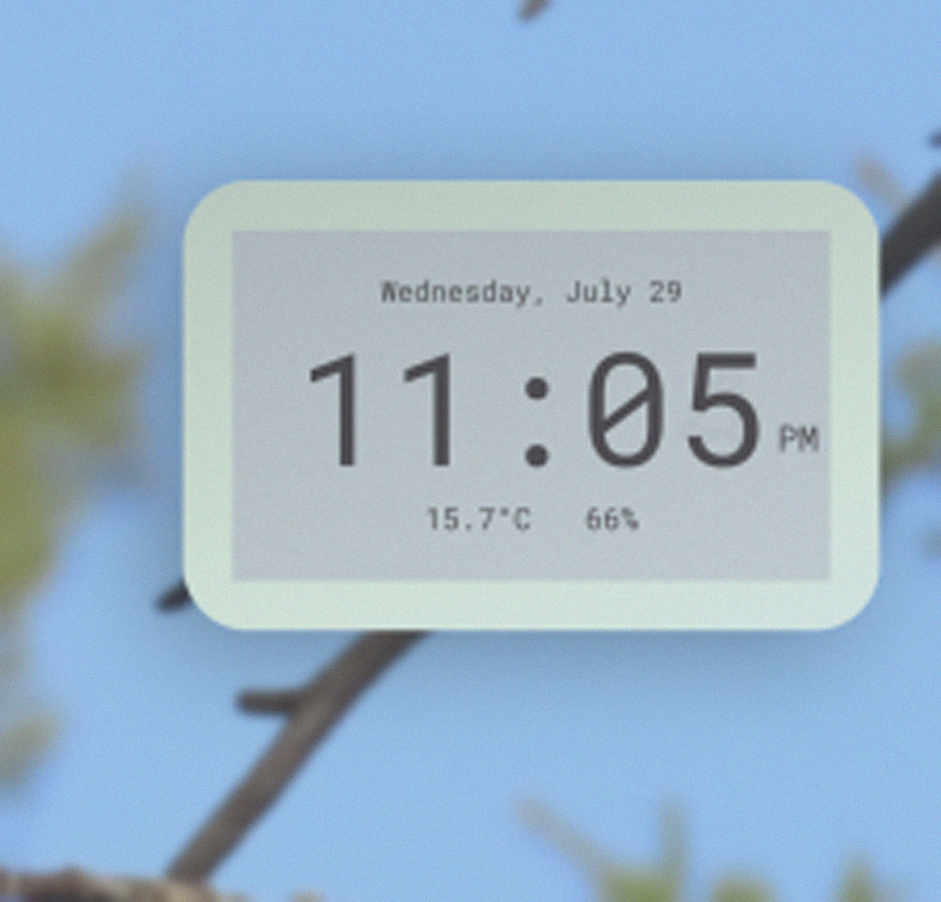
11:05
